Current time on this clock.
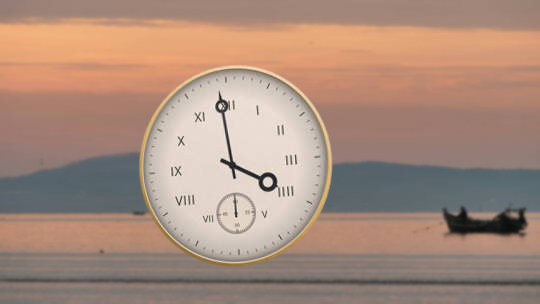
3:59
